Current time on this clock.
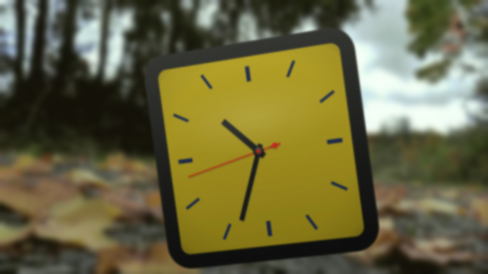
10:33:43
